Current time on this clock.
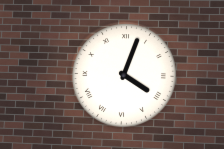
4:03
